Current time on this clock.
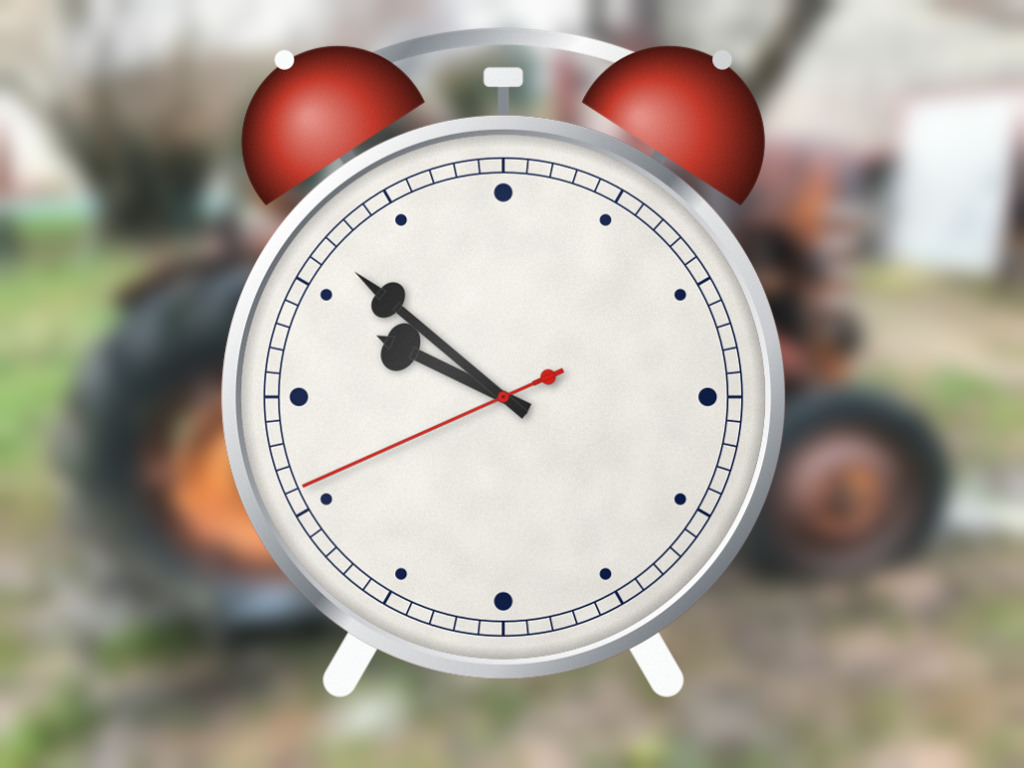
9:51:41
